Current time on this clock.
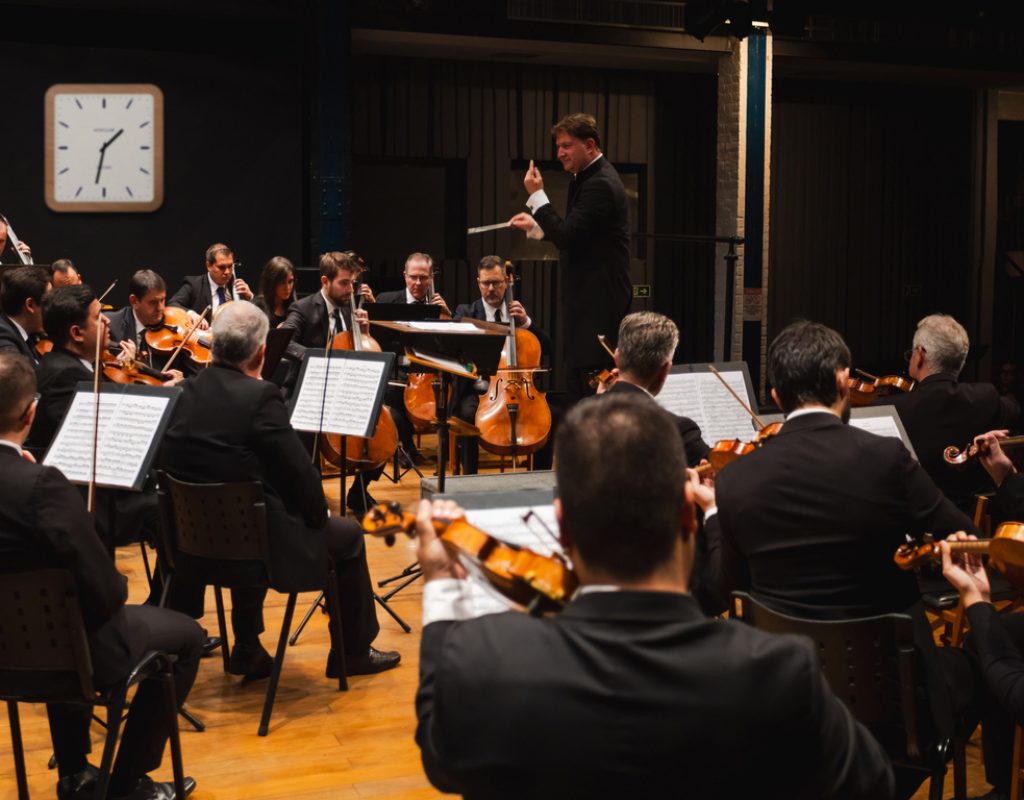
1:32
